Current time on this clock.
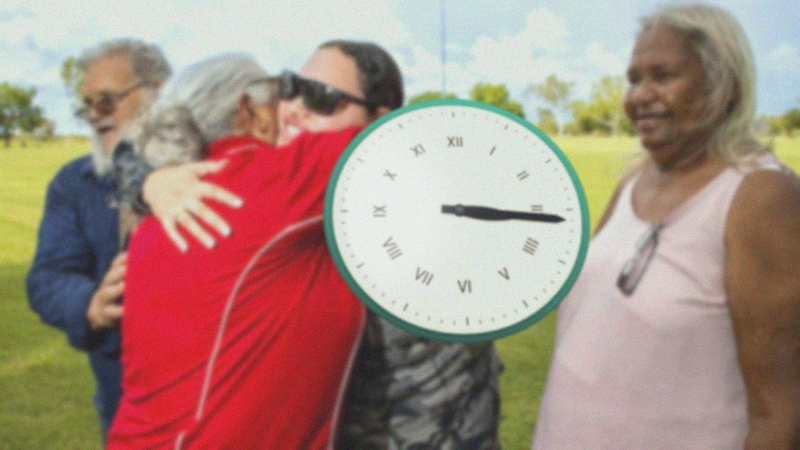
3:16
